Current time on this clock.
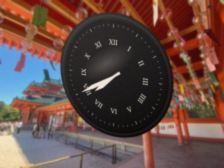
7:40
